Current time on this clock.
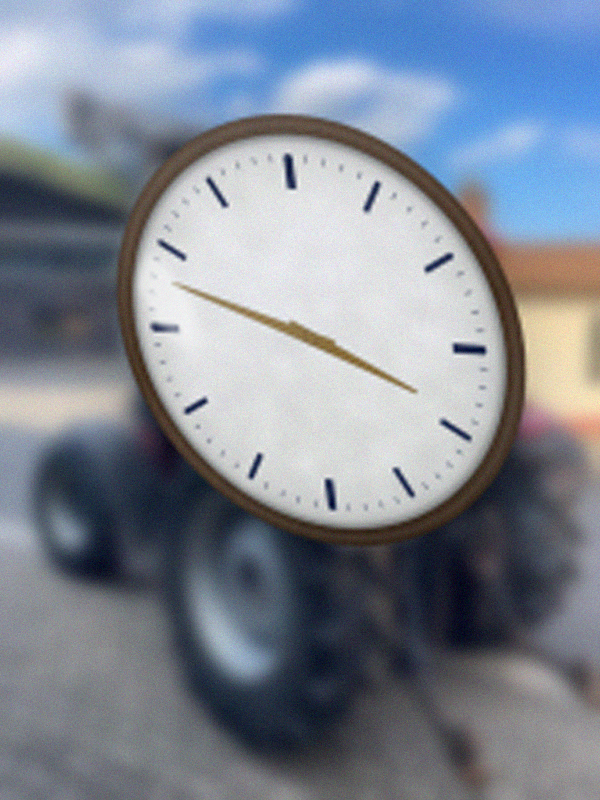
3:48
